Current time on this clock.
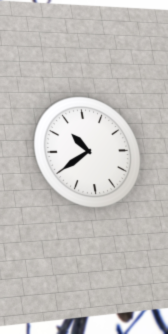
10:40
